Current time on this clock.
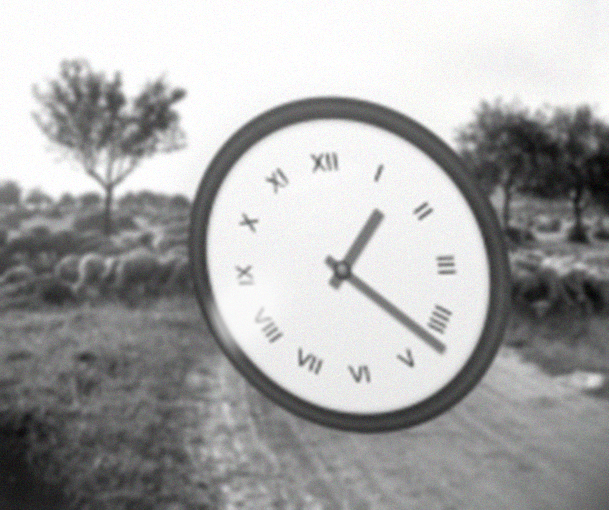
1:22
